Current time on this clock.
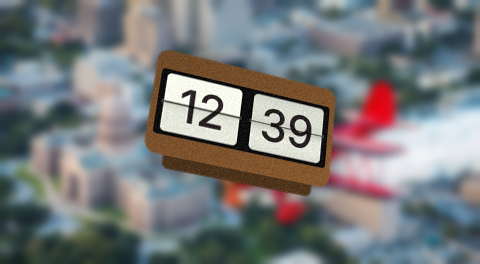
12:39
